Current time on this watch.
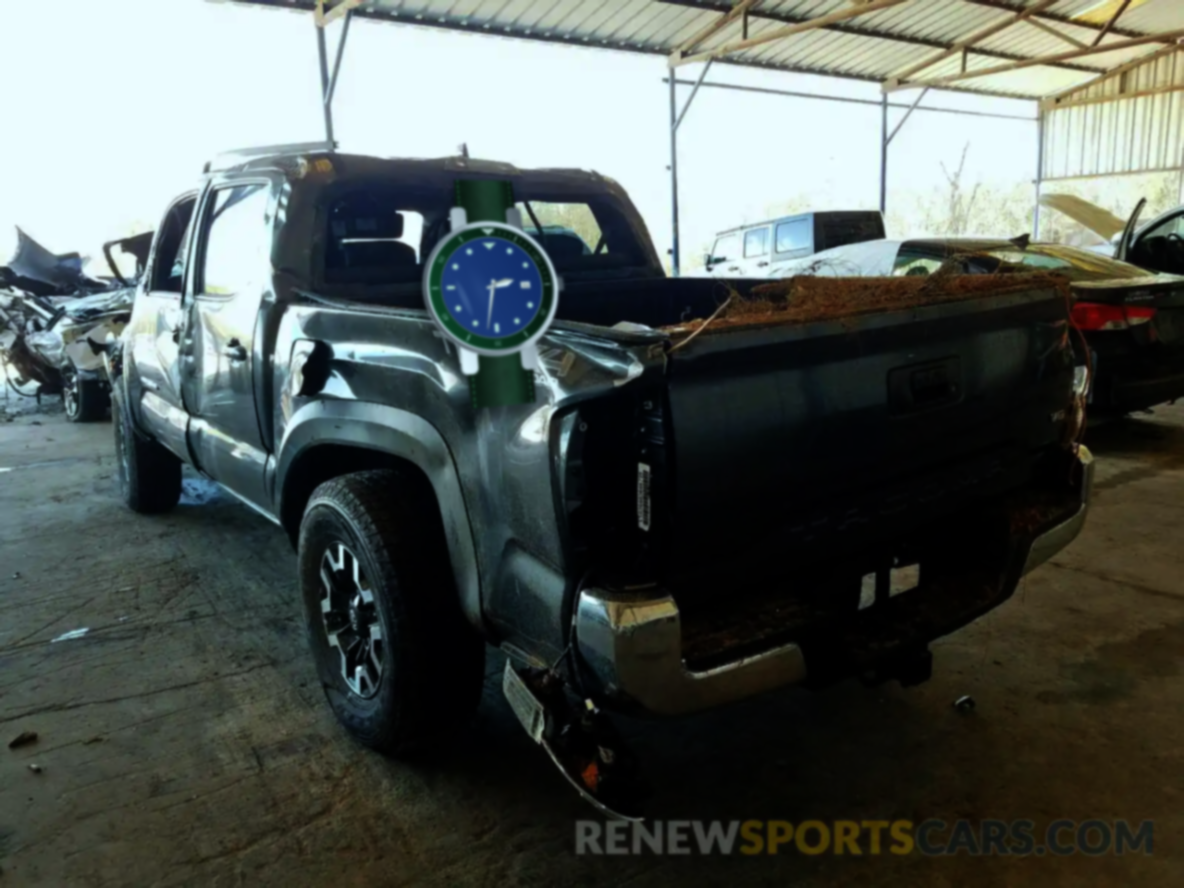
2:32
